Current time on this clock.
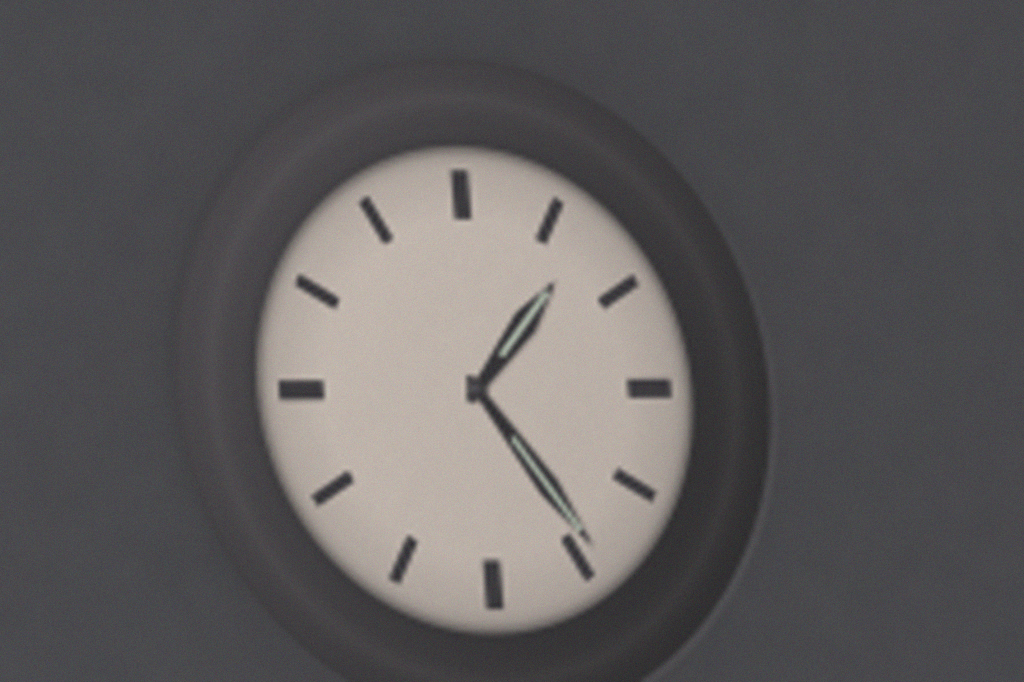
1:24
